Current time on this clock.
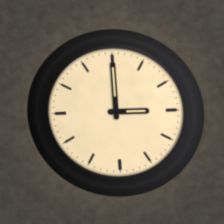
3:00
